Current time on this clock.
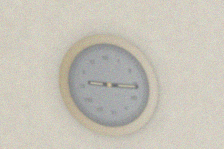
9:16
